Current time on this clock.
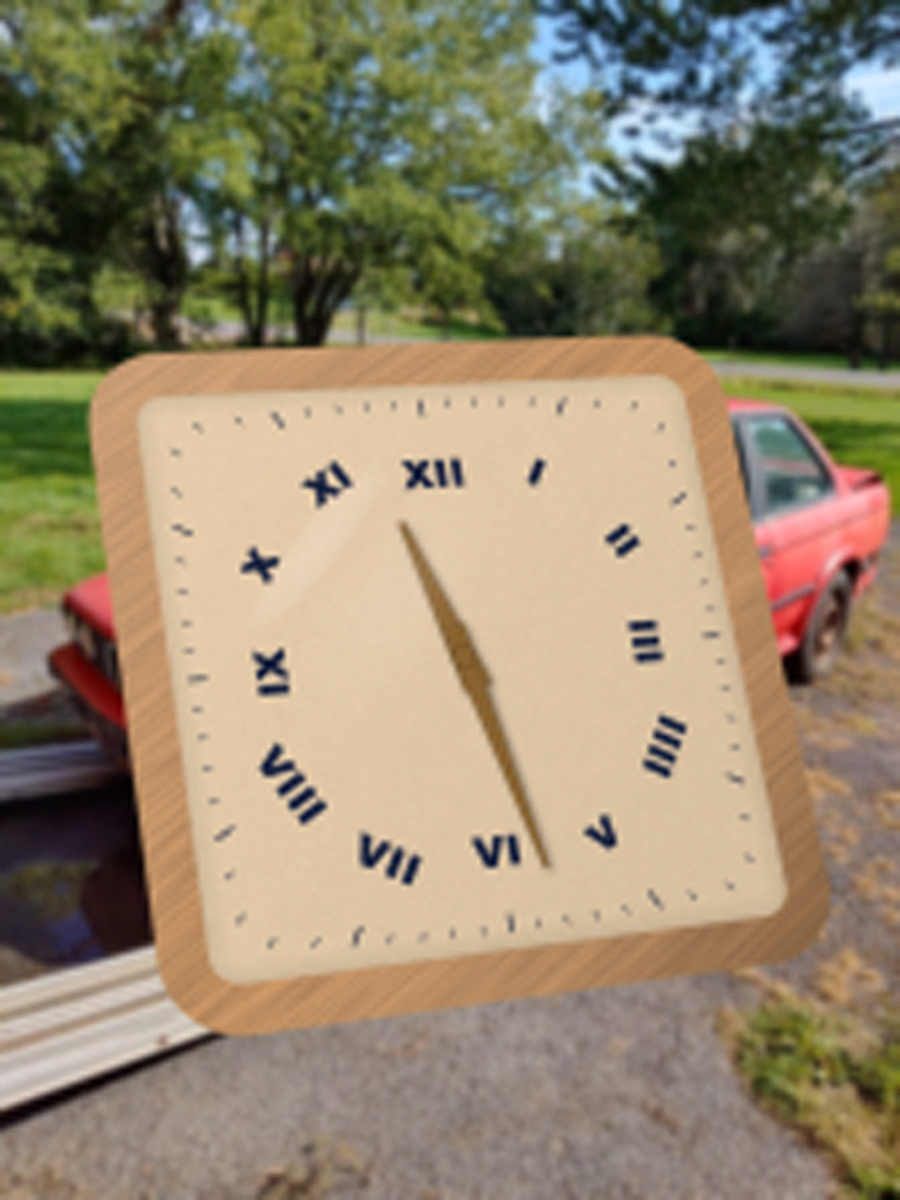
11:28
